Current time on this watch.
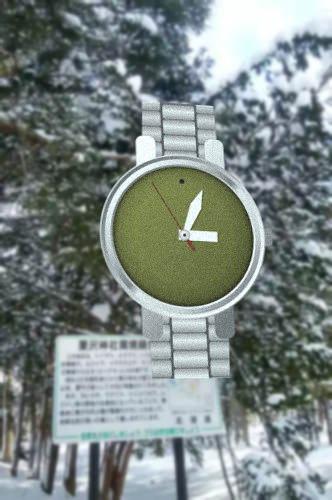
3:03:55
